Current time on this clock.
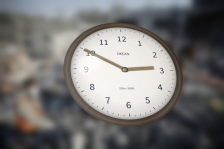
2:50
